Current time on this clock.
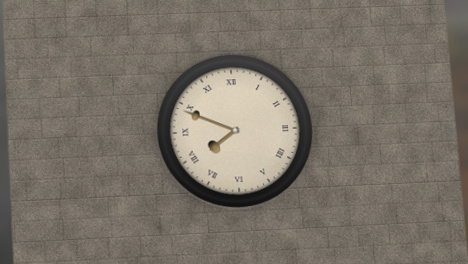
7:49
